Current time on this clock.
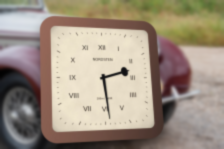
2:29
